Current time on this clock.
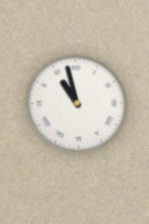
10:58
